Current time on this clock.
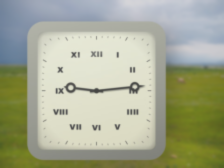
9:14
